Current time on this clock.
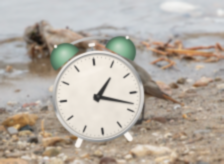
1:18
